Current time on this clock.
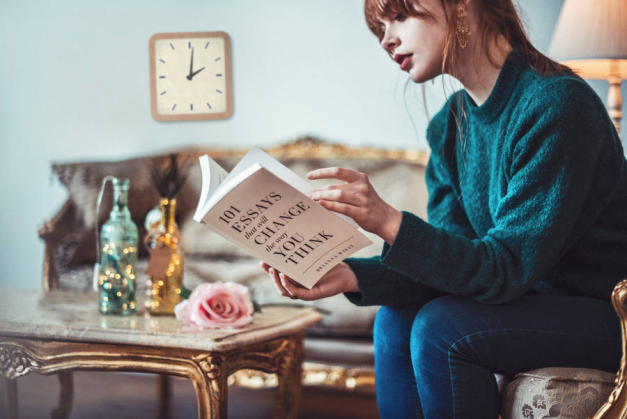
2:01
